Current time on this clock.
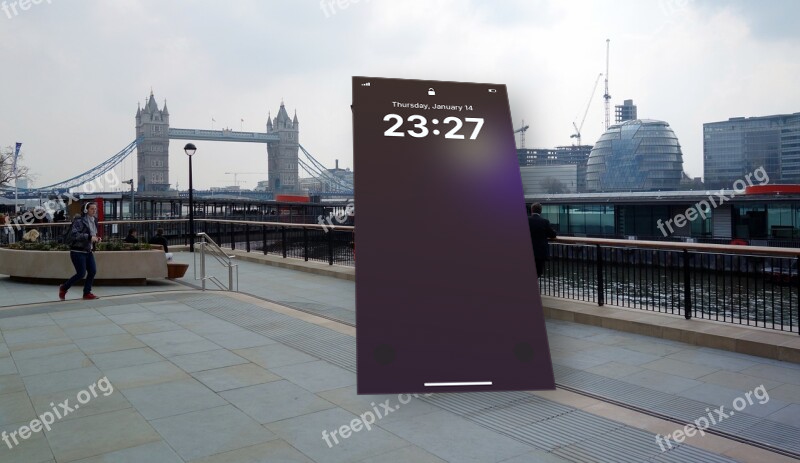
23:27
